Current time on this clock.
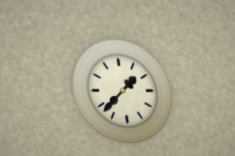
1:38
